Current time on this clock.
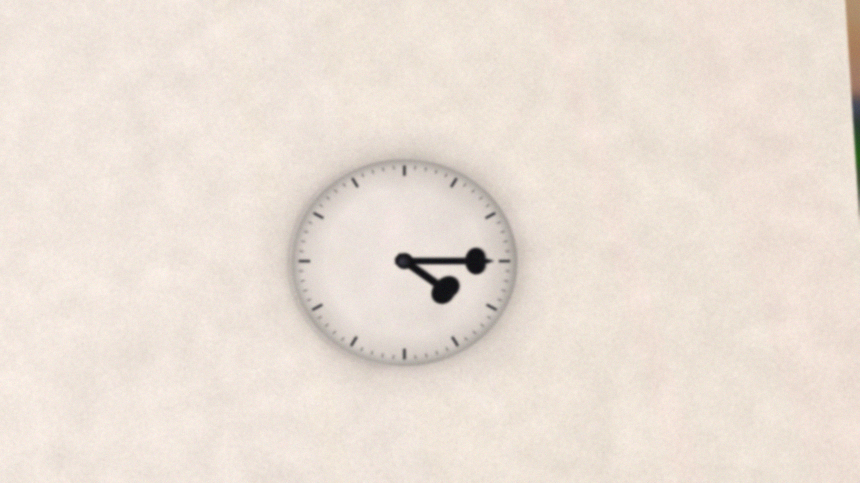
4:15
